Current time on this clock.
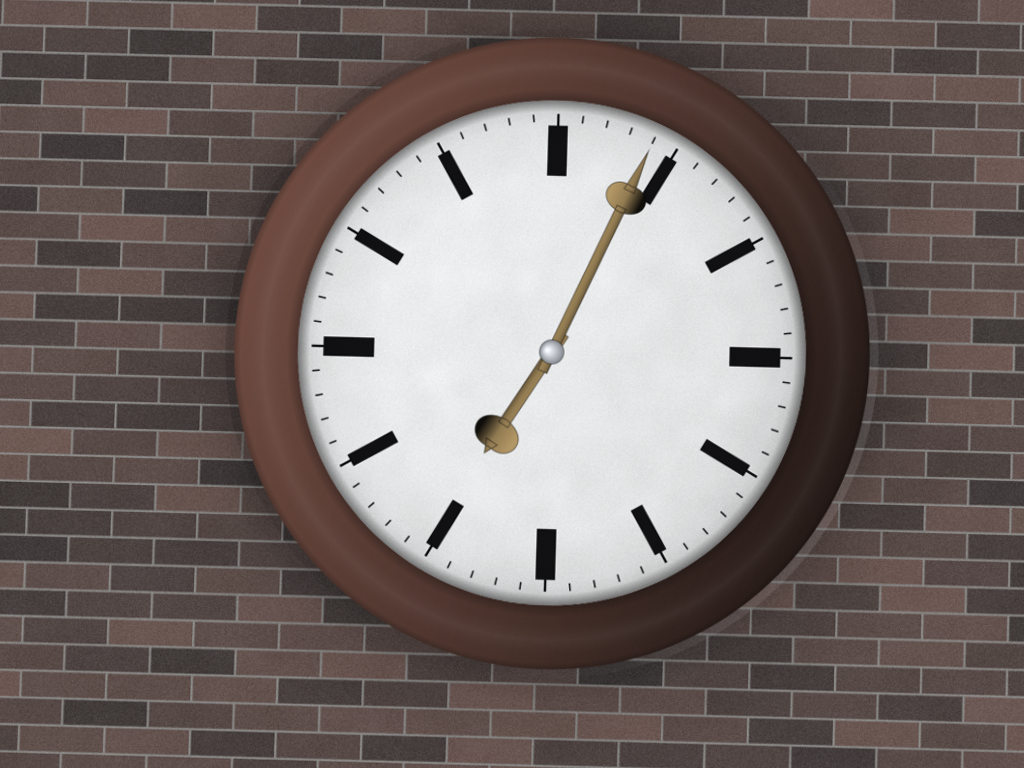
7:04
